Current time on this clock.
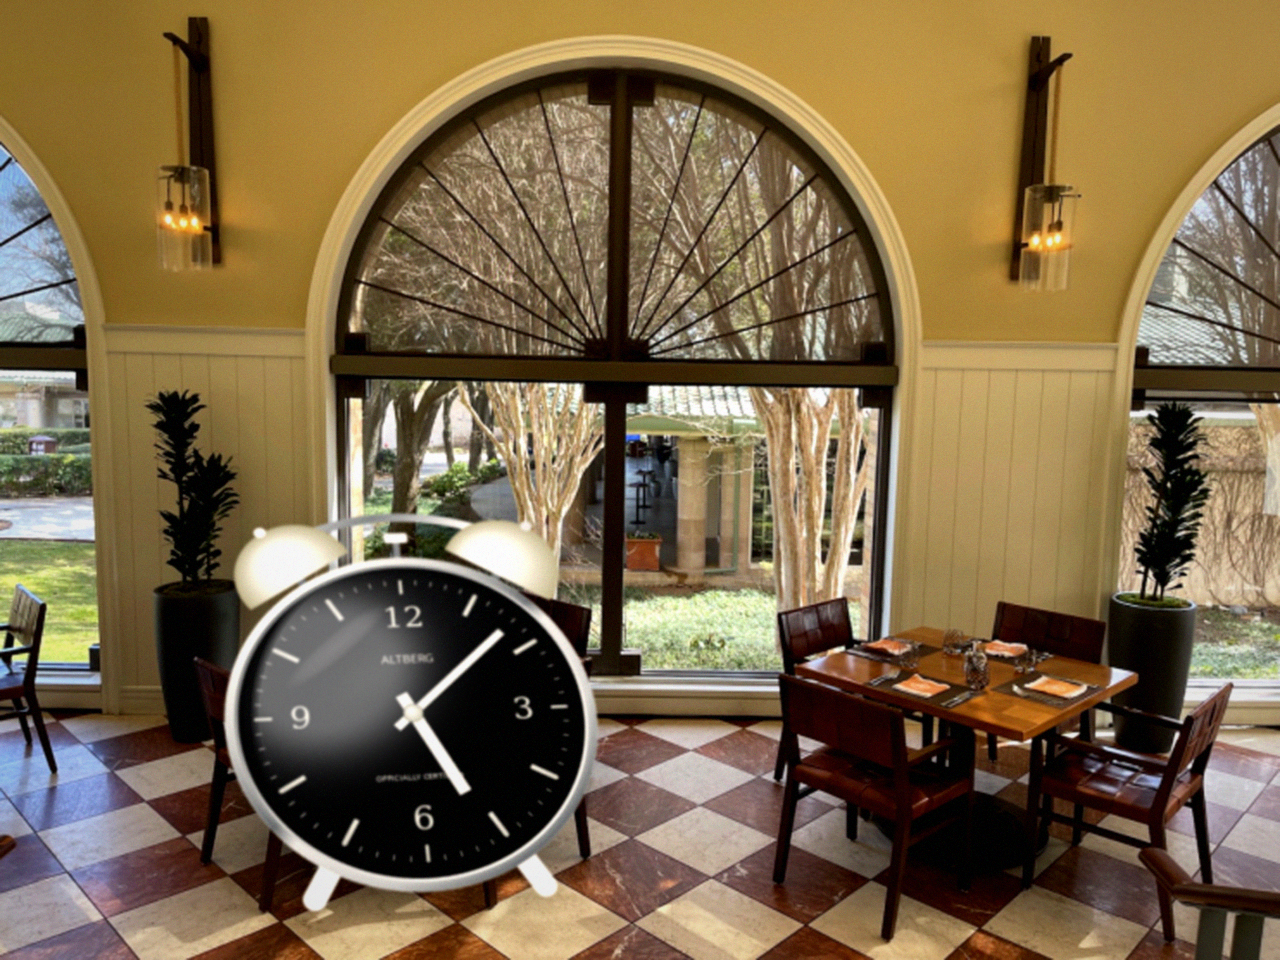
5:08
